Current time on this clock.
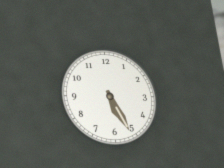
5:26
